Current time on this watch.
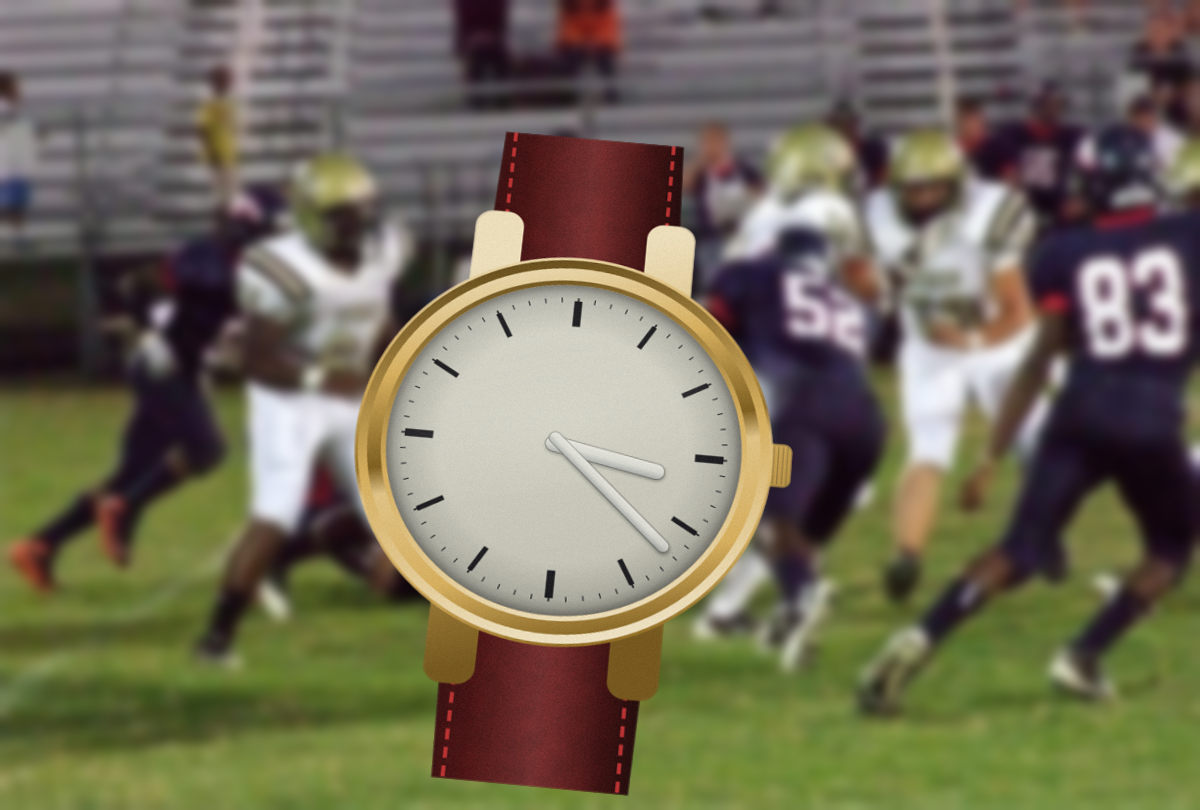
3:22
